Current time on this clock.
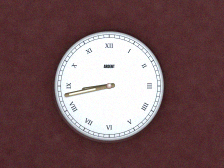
8:43
